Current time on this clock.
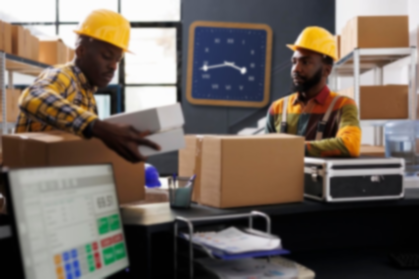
3:43
